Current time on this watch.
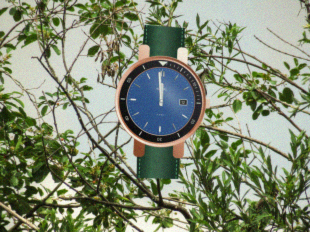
11:59
